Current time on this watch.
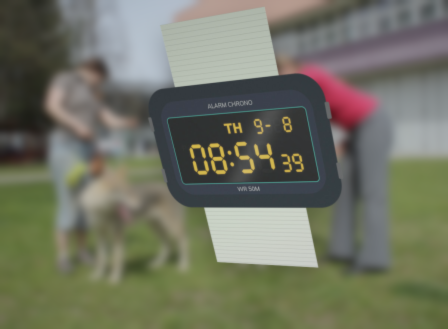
8:54:39
